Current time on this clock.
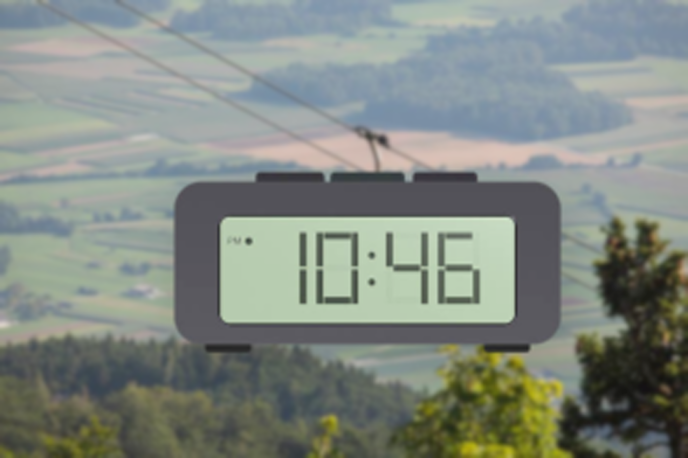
10:46
